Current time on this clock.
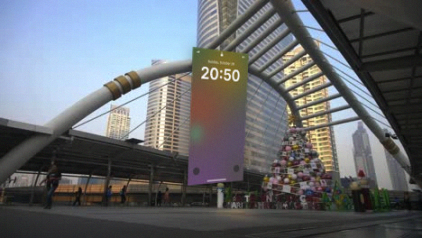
20:50
